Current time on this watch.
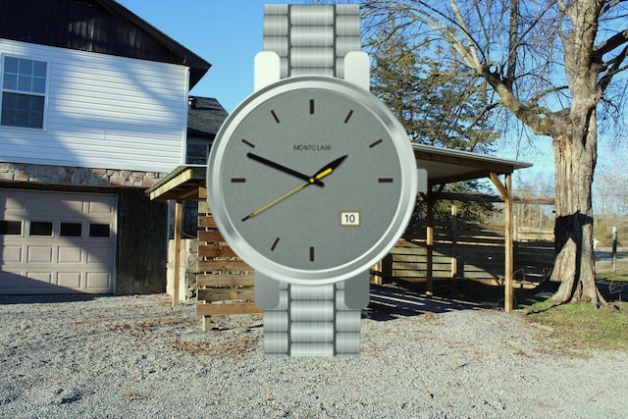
1:48:40
